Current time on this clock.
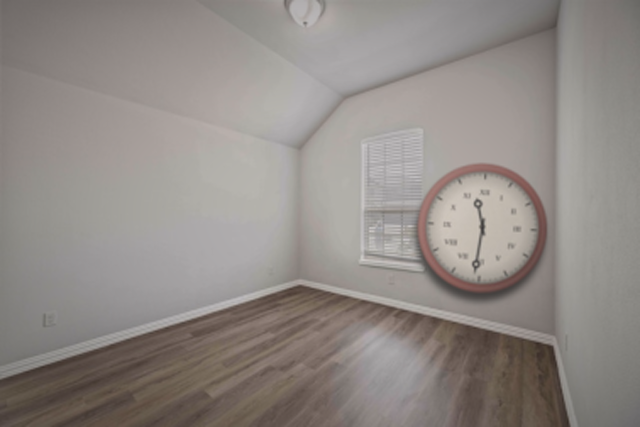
11:31
